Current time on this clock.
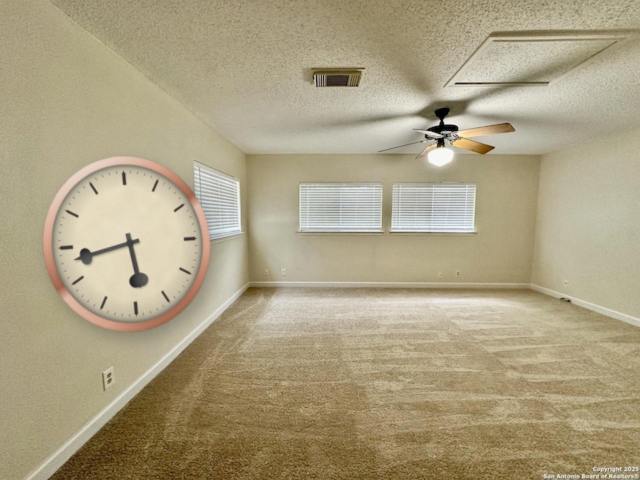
5:43
